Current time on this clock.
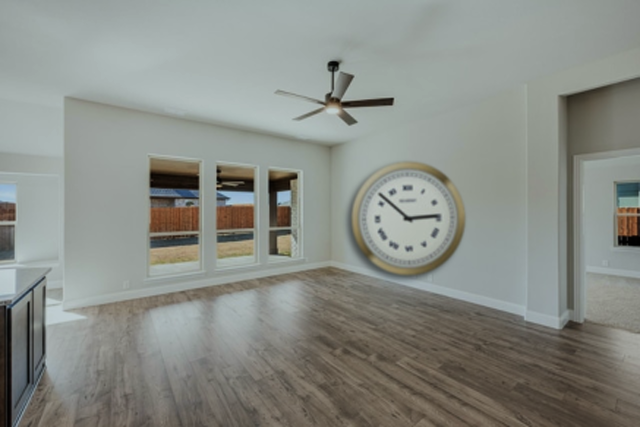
2:52
